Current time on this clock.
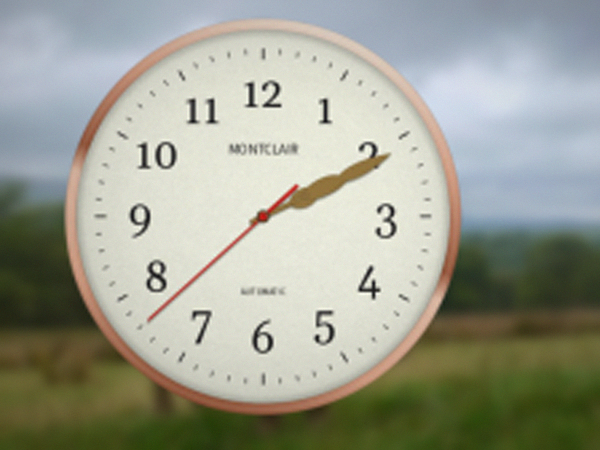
2:10:38
